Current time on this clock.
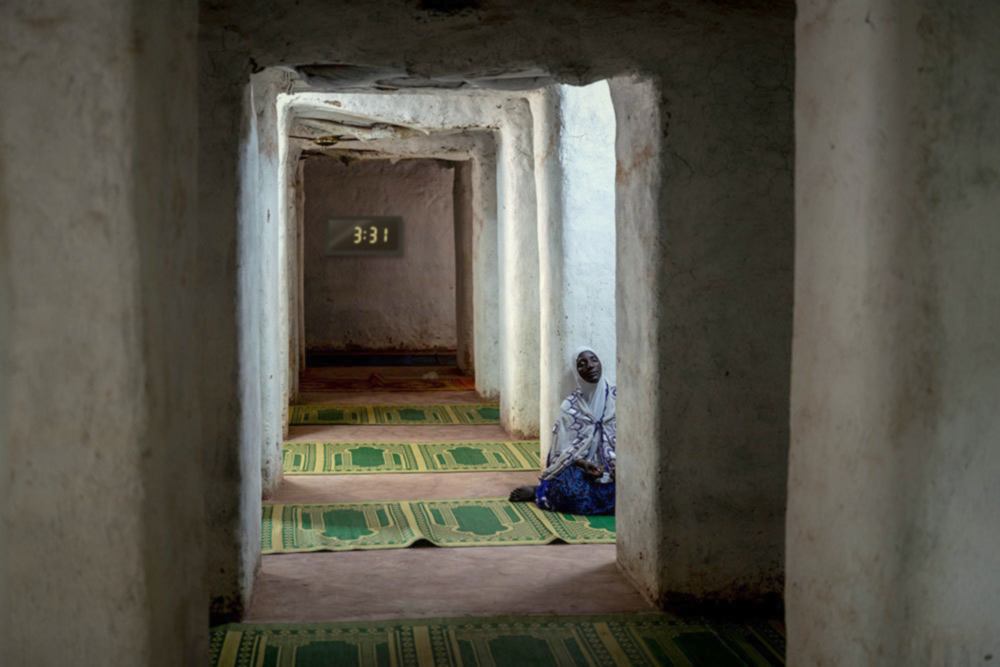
3:31
